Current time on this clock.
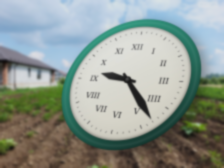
9:23
